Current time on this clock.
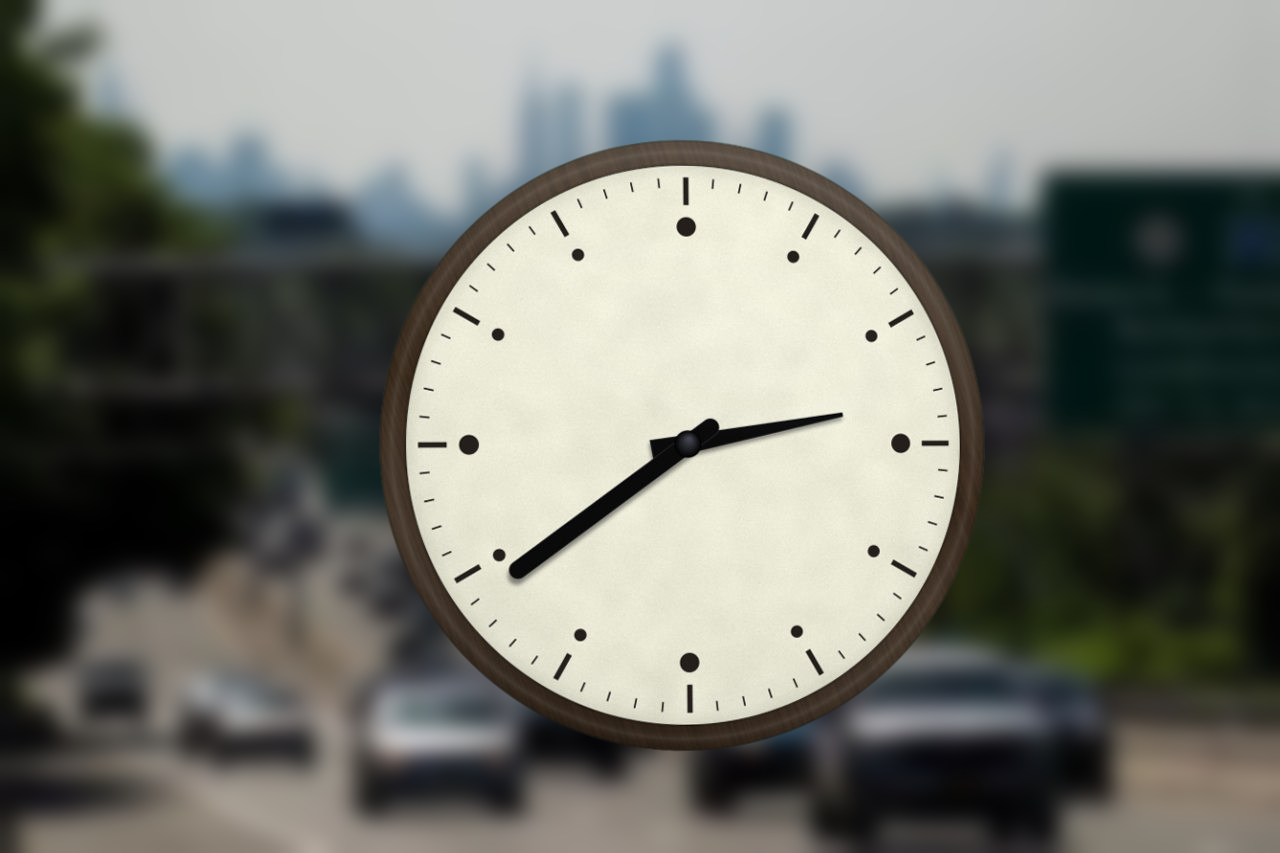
2:39
